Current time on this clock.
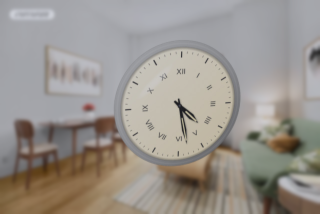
4:28
